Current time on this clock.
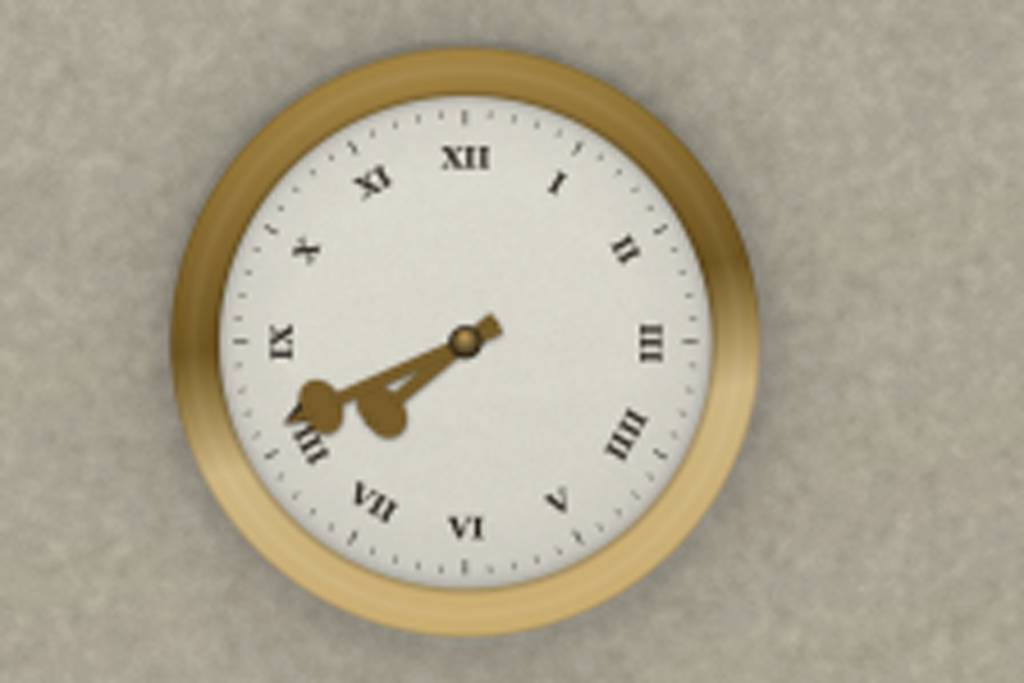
7:41
